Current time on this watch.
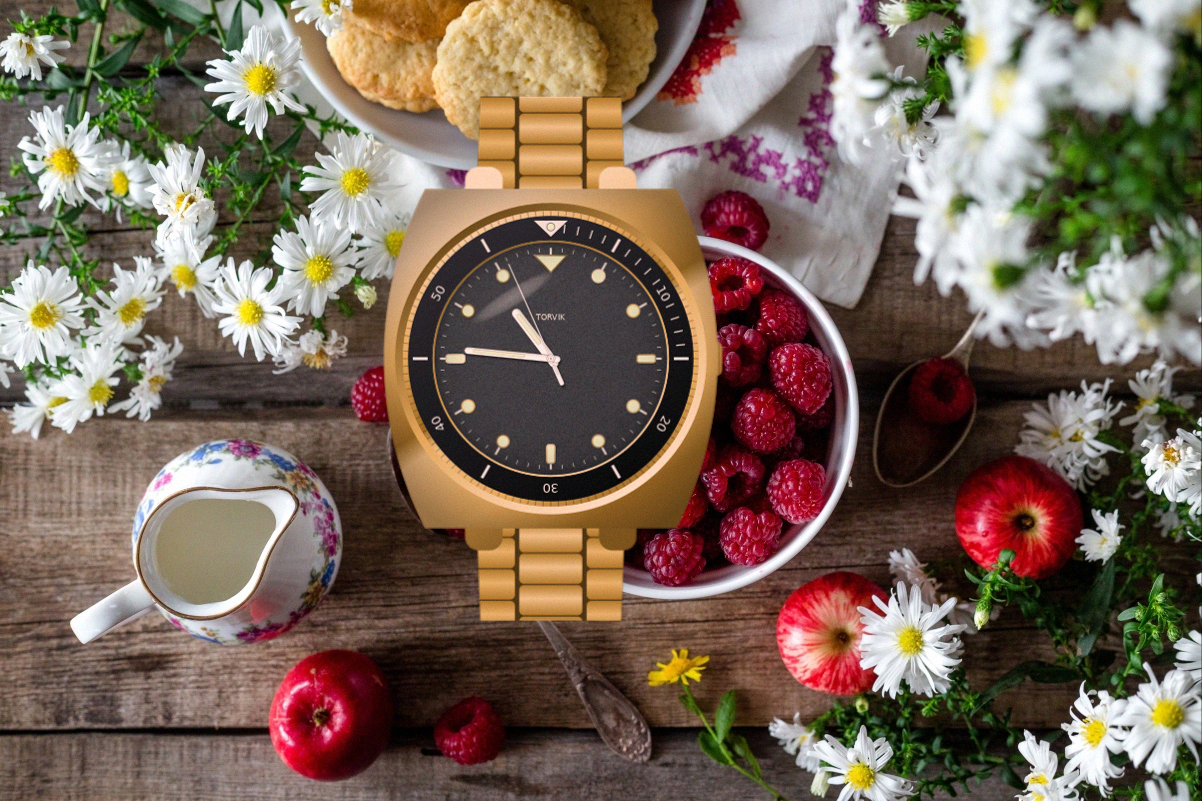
10:45:56
